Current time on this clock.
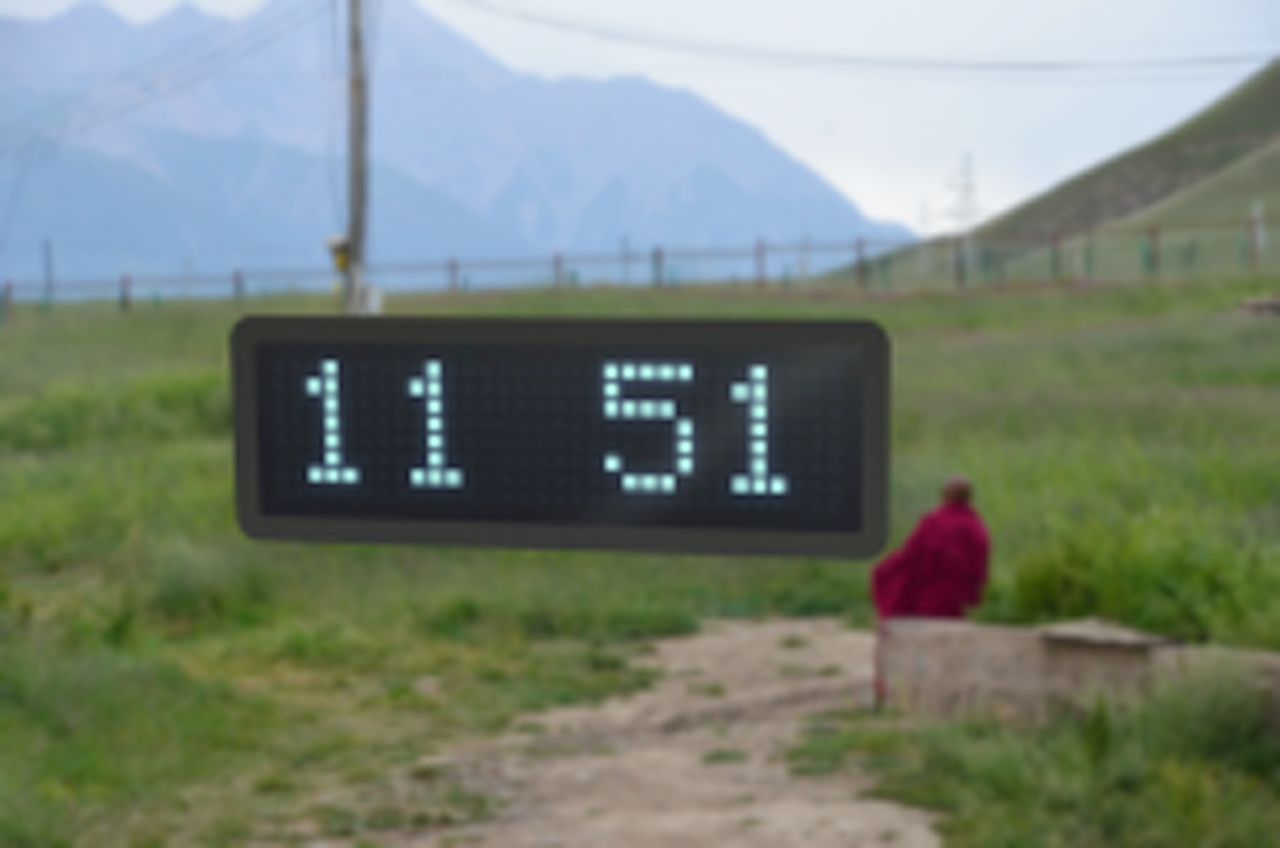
11:51
